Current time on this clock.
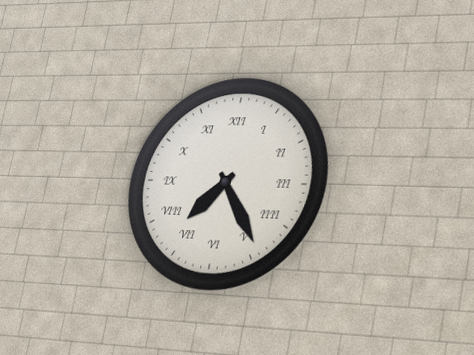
7:24
